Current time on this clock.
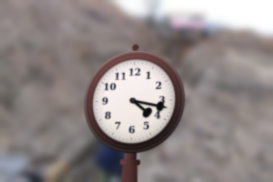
4:17
